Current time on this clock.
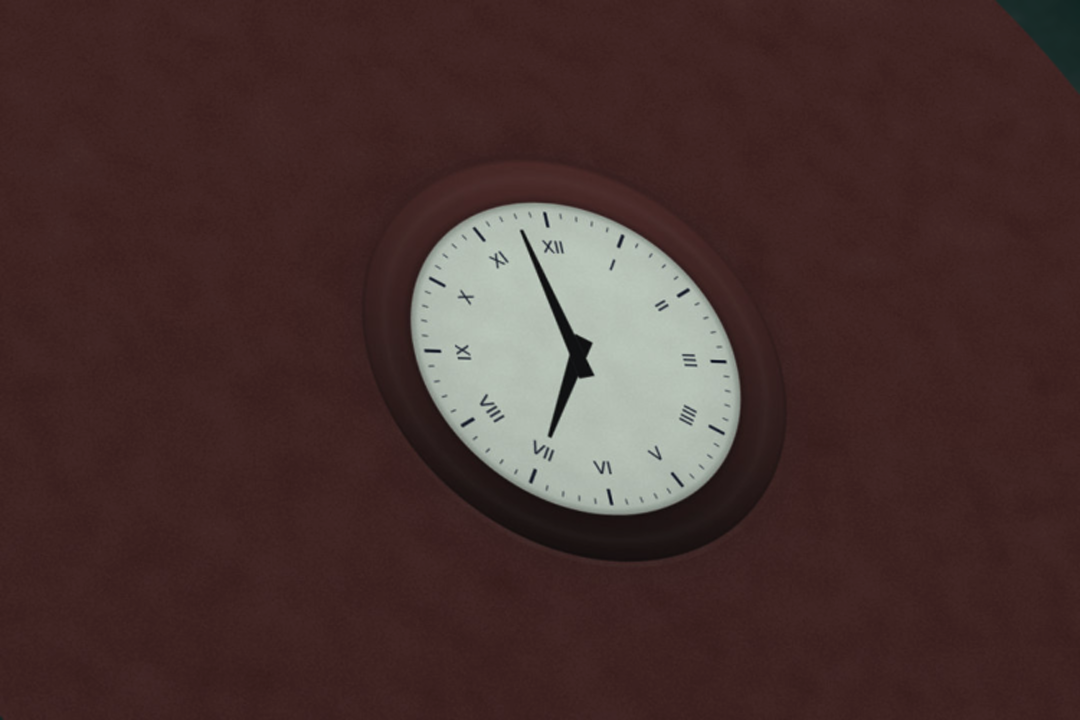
6:58
